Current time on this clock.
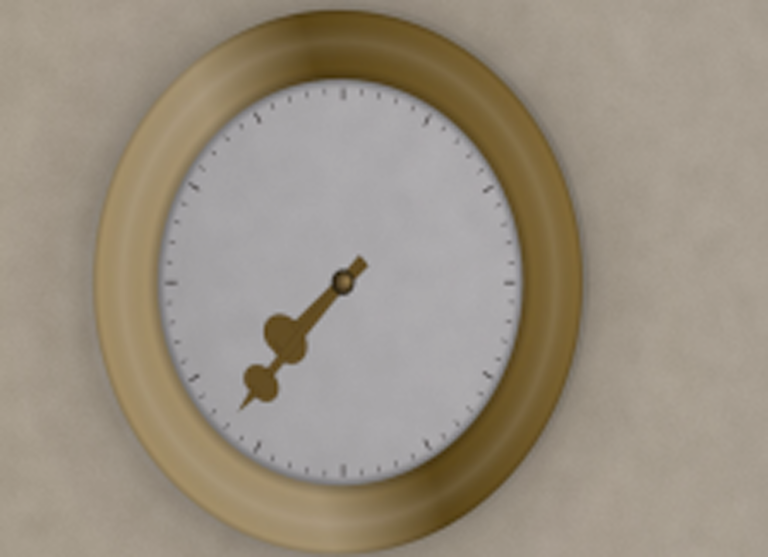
7:37
